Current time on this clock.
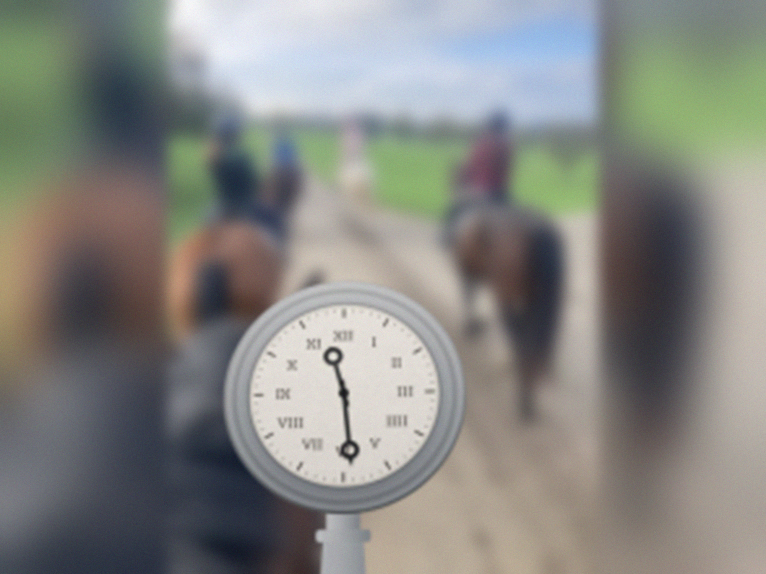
11:29
